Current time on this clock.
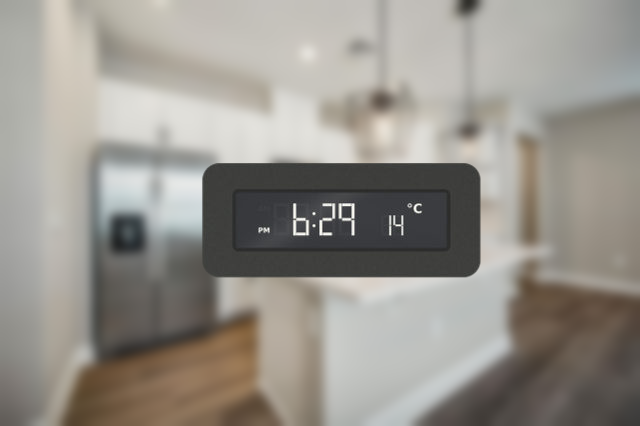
6:29
